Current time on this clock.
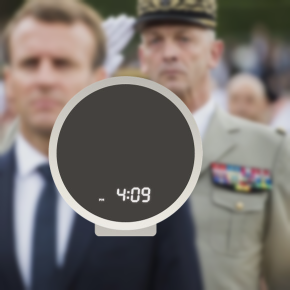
4:09
